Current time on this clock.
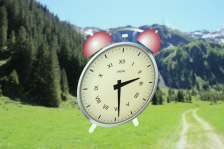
2:29
